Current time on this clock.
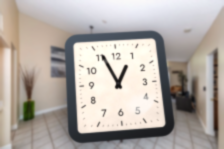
12:56
